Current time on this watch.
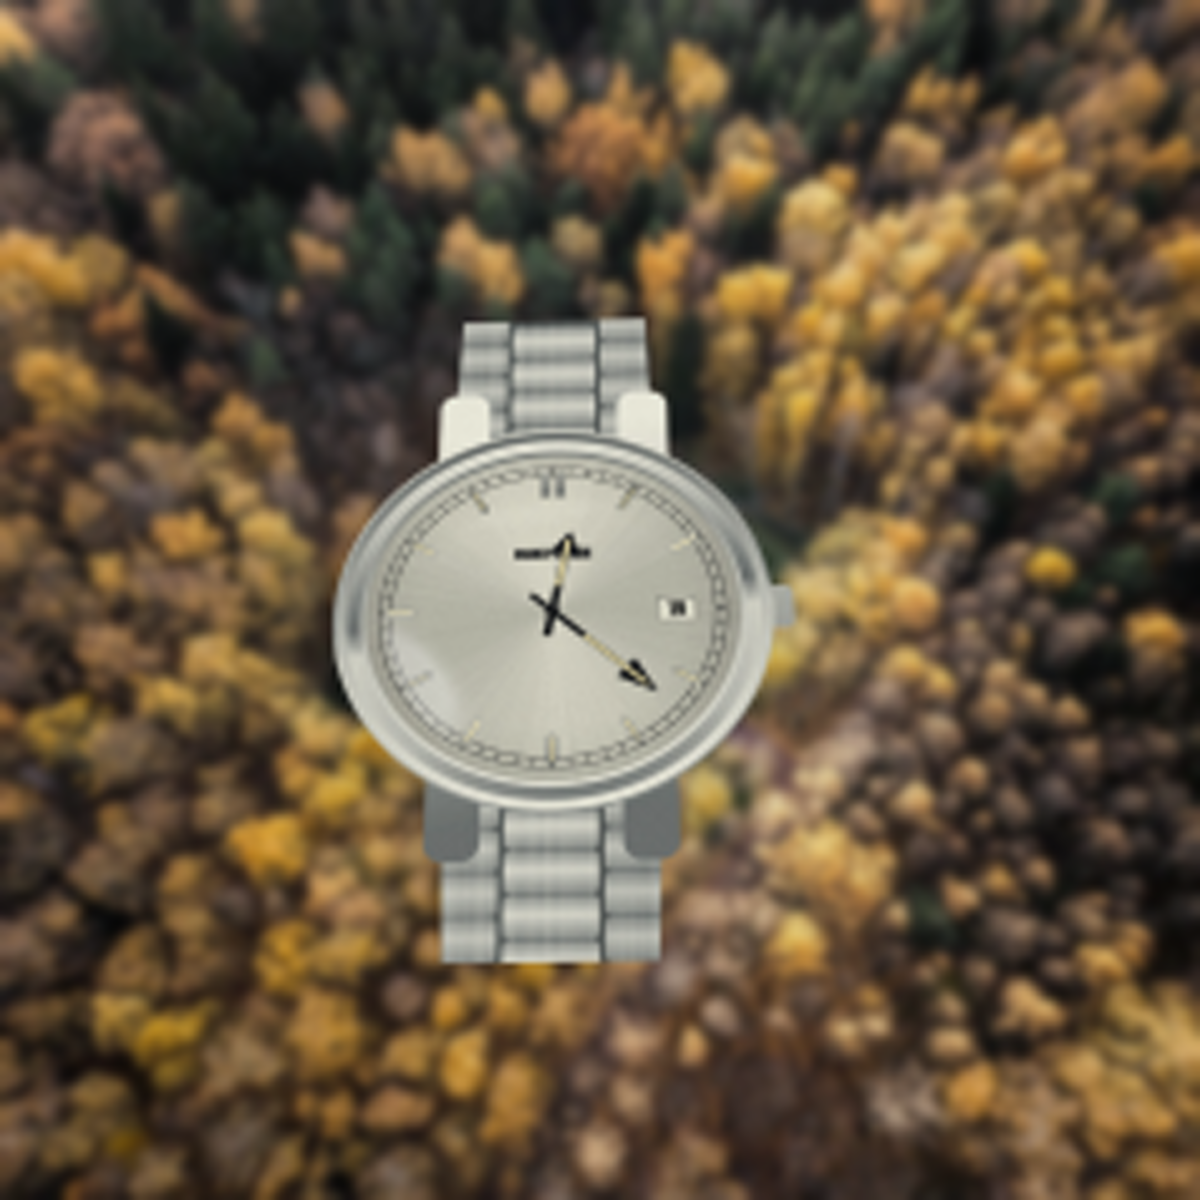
12:22
